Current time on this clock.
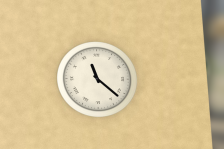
11:22
